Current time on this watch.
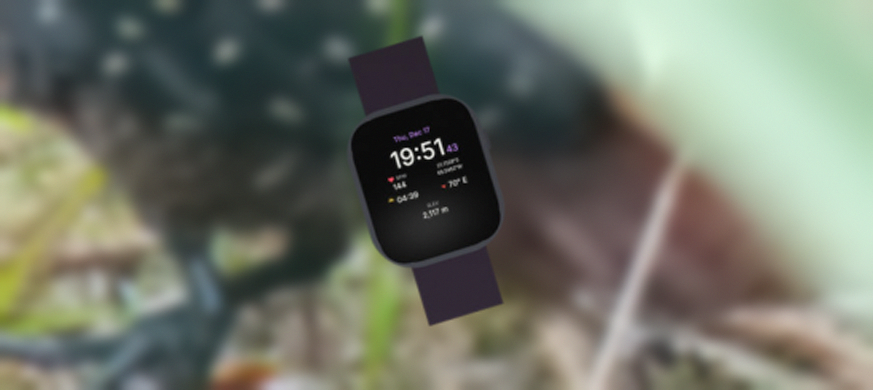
19:51
